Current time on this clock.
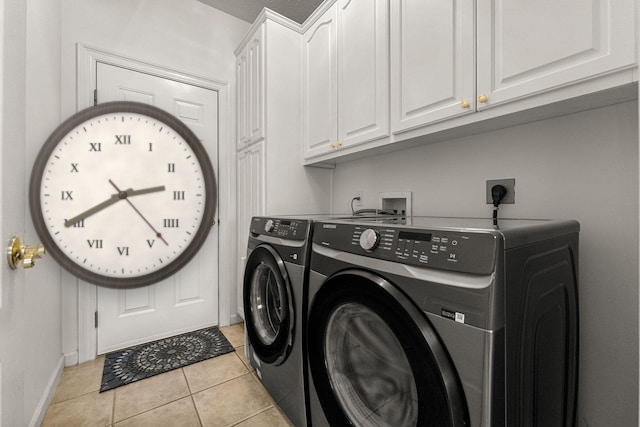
2:40:23
